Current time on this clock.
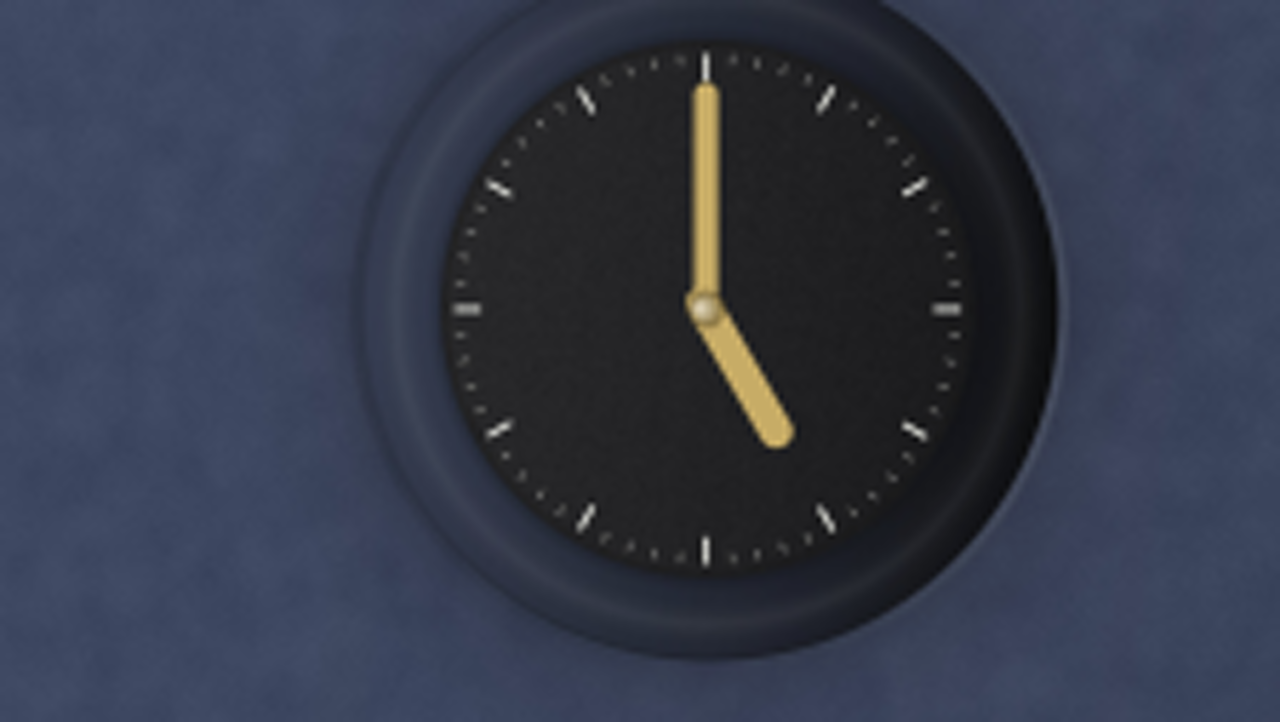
5:00
